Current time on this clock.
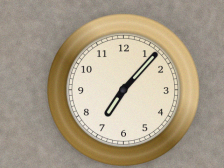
7:07
